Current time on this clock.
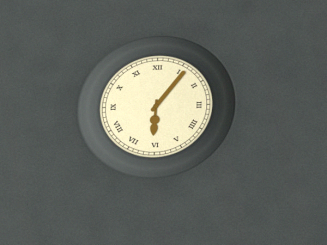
6:06
